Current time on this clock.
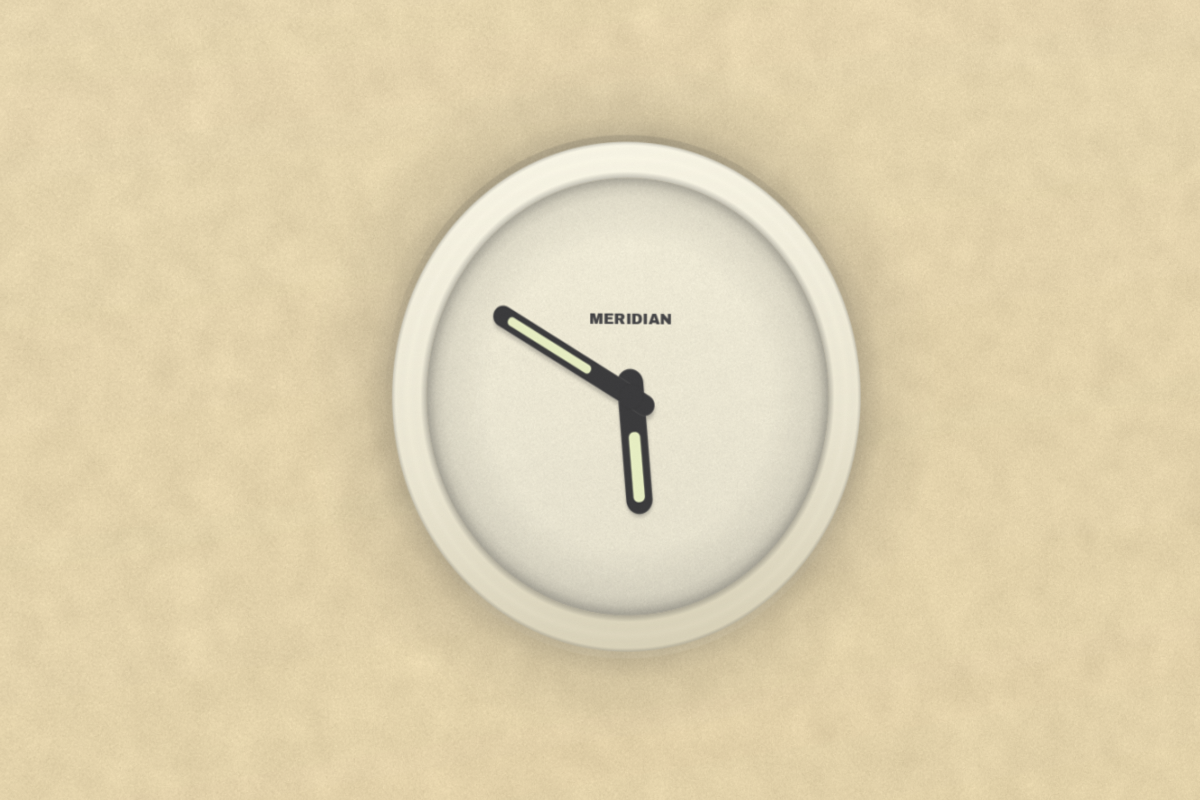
5:50
